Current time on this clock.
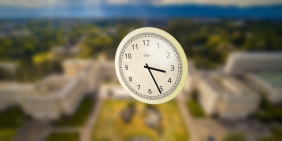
3:26
